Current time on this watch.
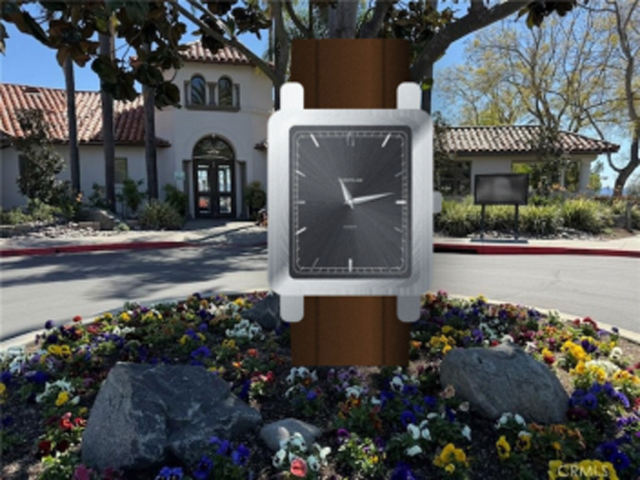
11:13
